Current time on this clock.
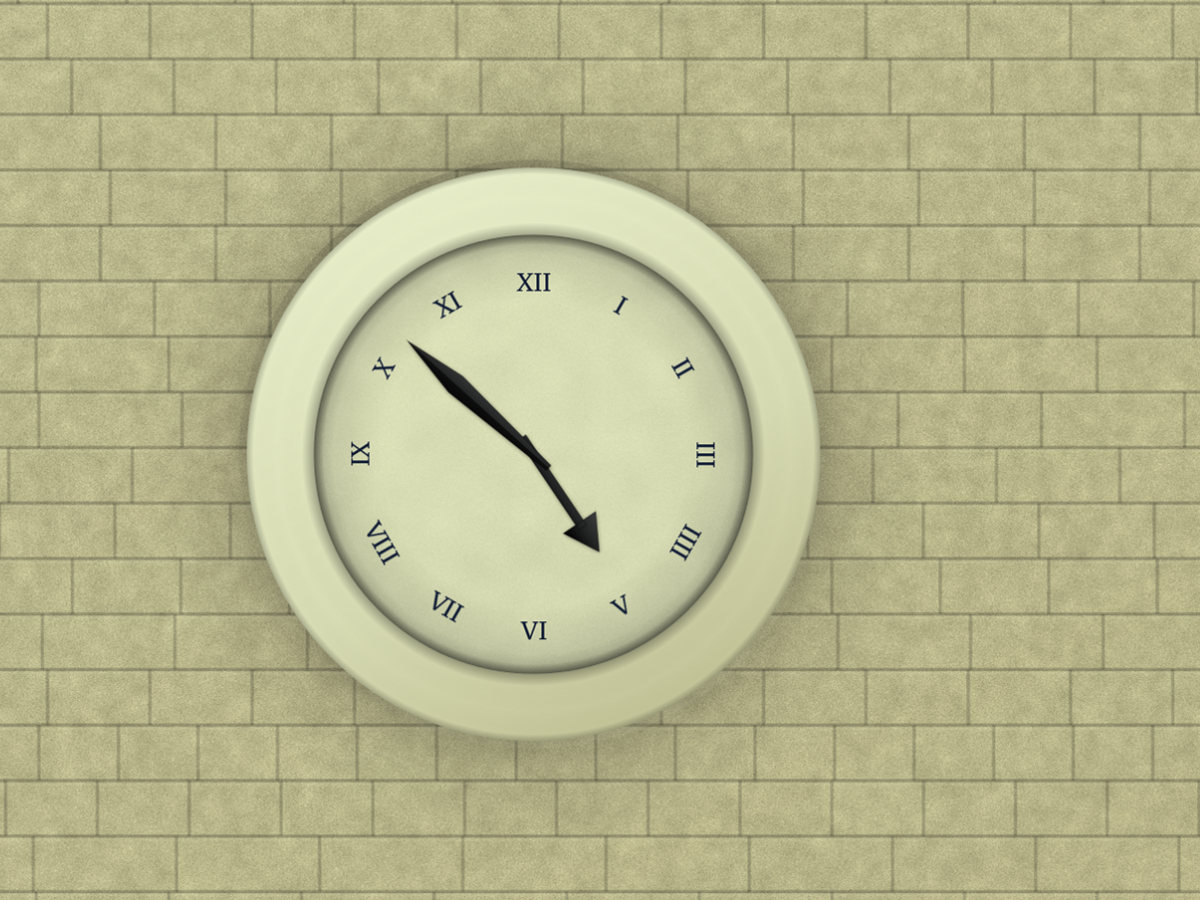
4:52
